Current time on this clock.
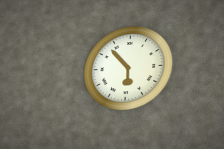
5:53
